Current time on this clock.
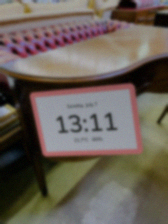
13:11
